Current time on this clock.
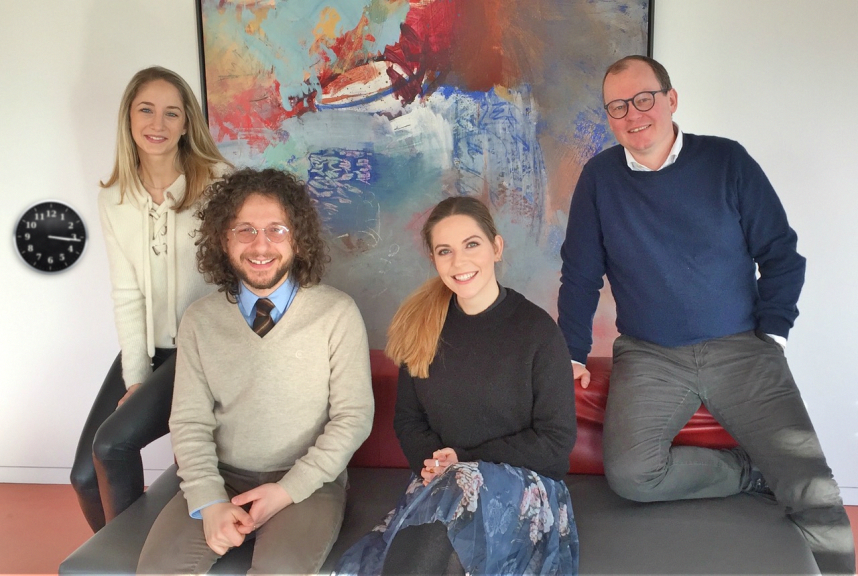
3:16
